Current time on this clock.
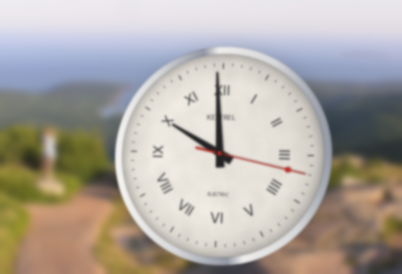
9:59:17
